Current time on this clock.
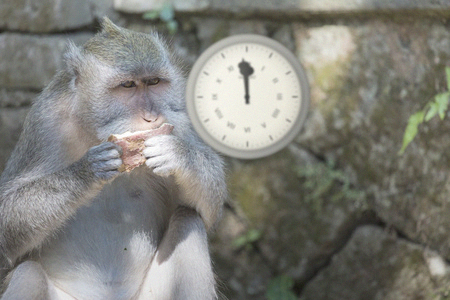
11:59
